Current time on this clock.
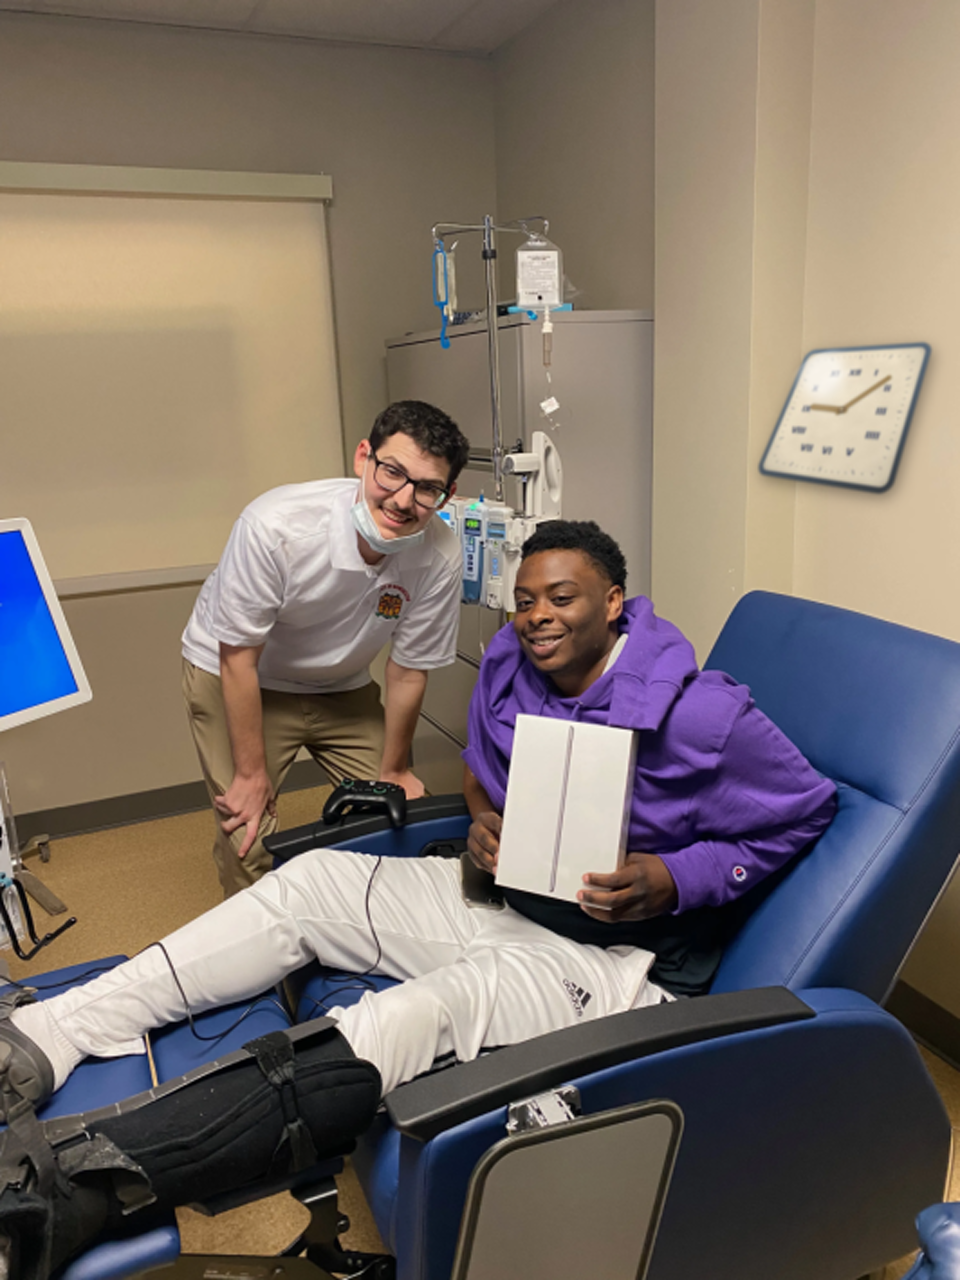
9:08
